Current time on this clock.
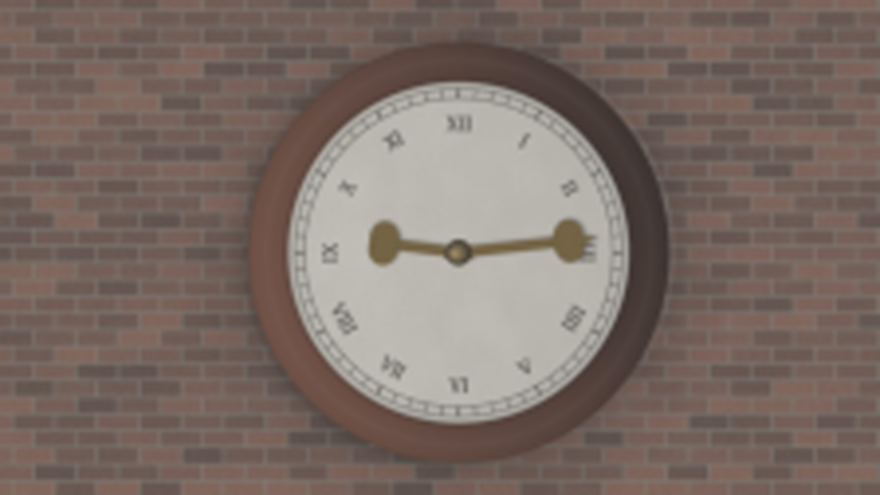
9:14
